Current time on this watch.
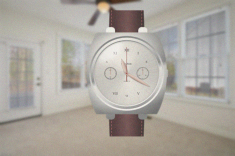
11:20
